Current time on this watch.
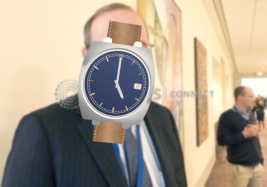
5:00
